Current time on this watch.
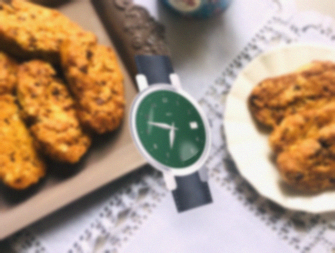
6:48
